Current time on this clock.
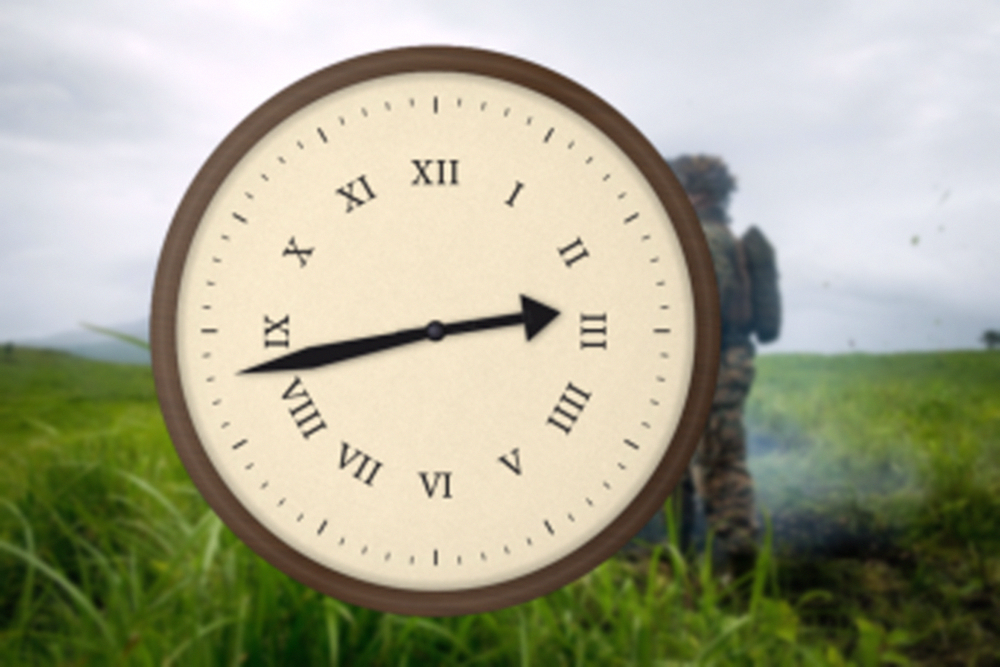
2:43
